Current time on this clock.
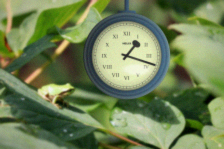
1:18
